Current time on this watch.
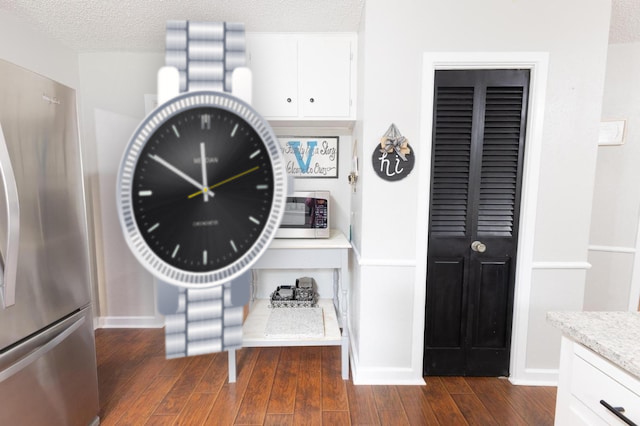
11:50:12
